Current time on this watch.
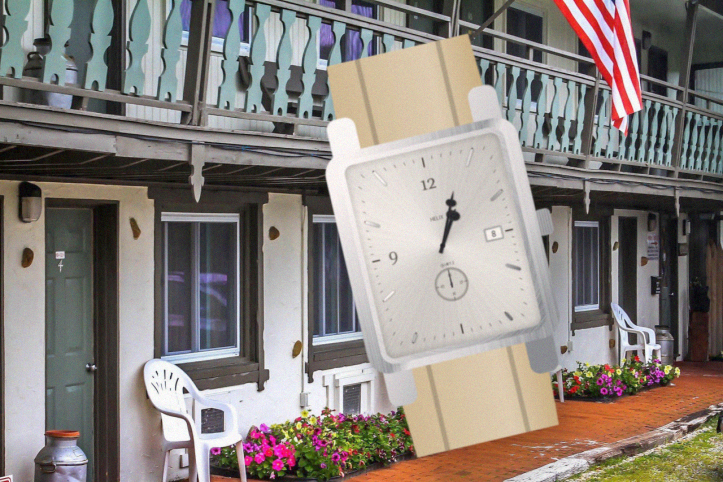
1:04
